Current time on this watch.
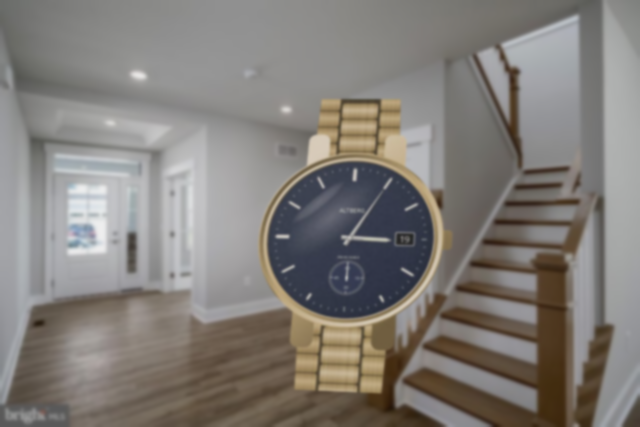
3:05
